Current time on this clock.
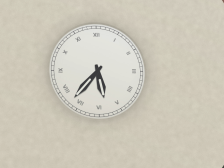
5:37
